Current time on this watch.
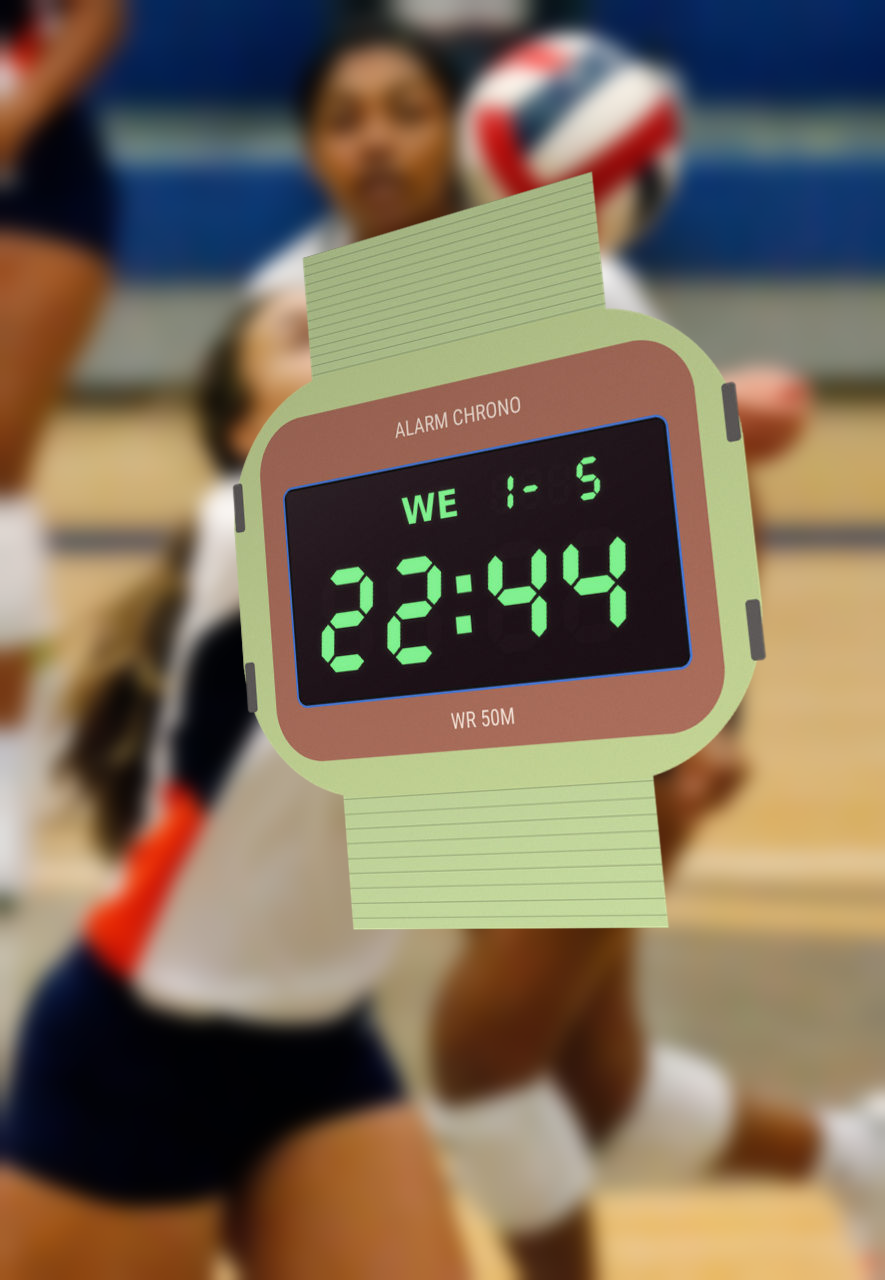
22:44
